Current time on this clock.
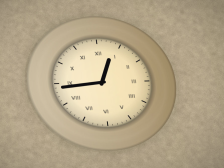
12:44
